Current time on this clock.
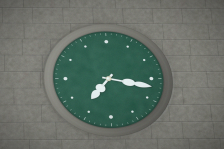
7:17
